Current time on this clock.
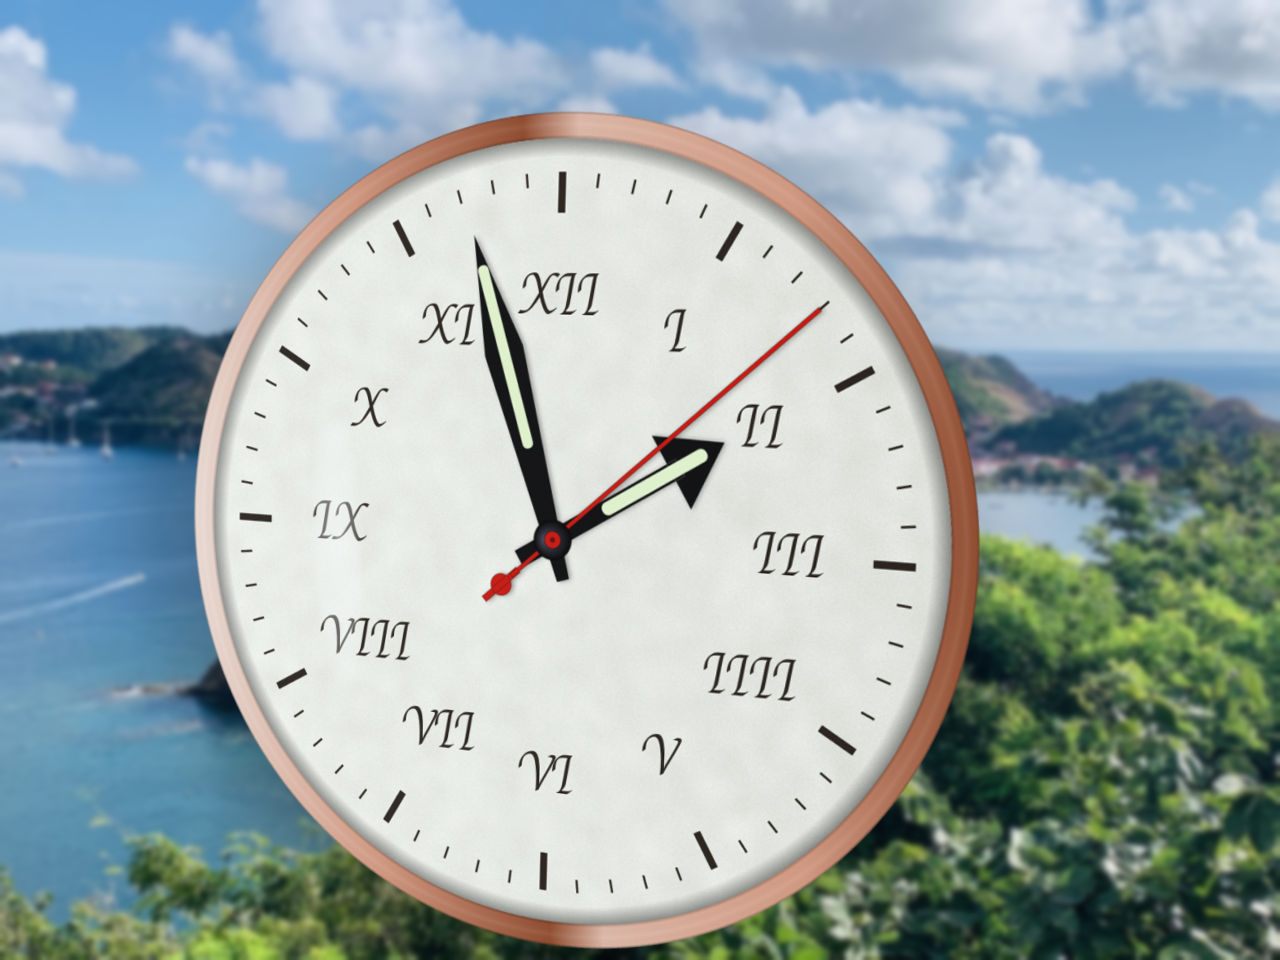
1:57:08
